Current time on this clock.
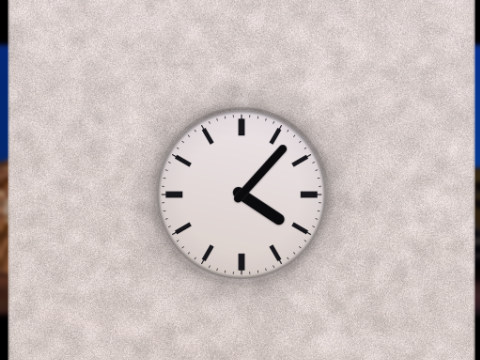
4:07
